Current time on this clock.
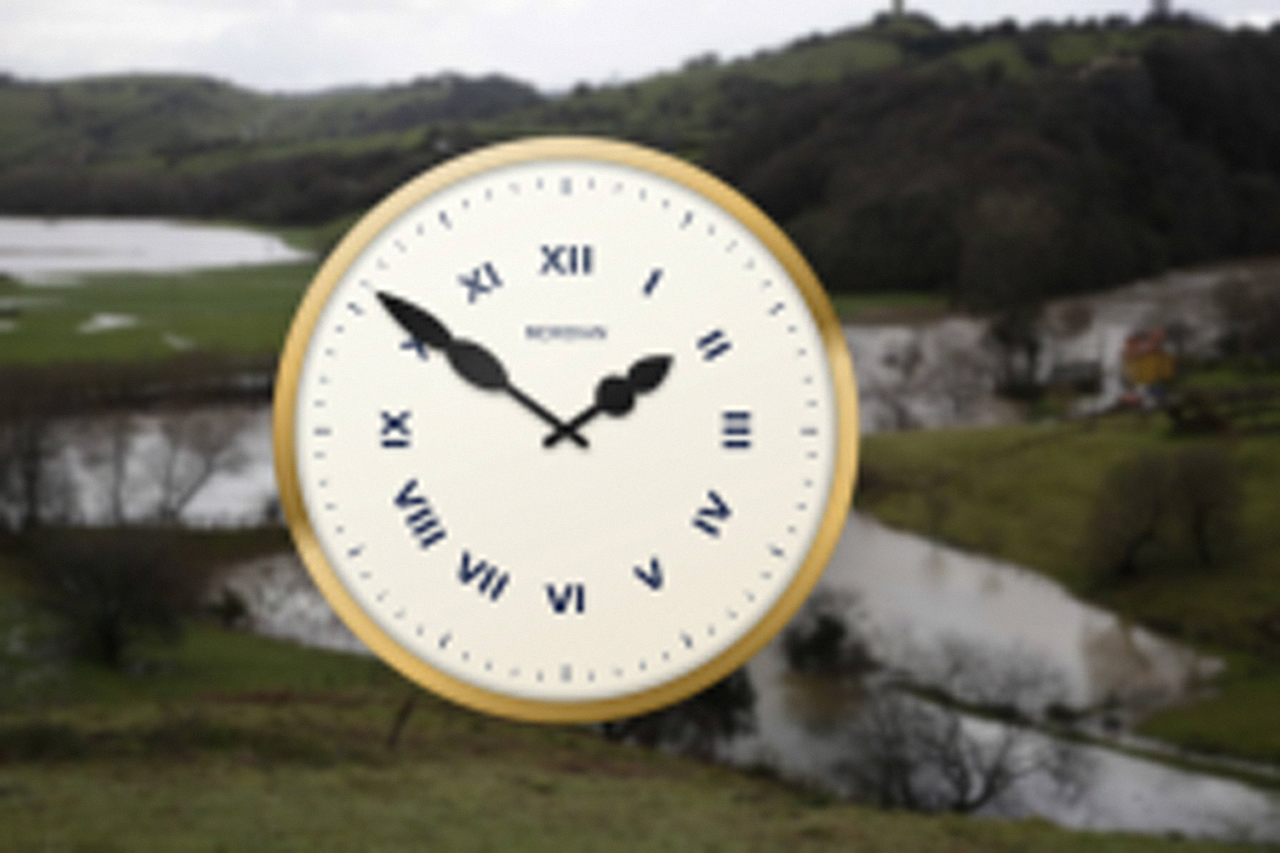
1:51
